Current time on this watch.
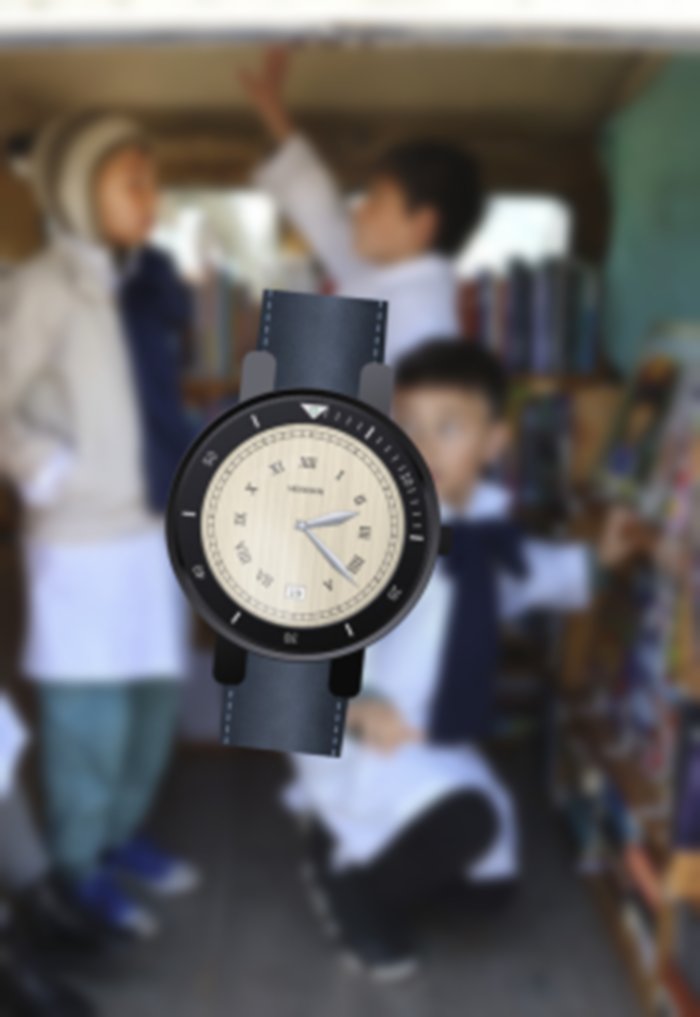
2:22
